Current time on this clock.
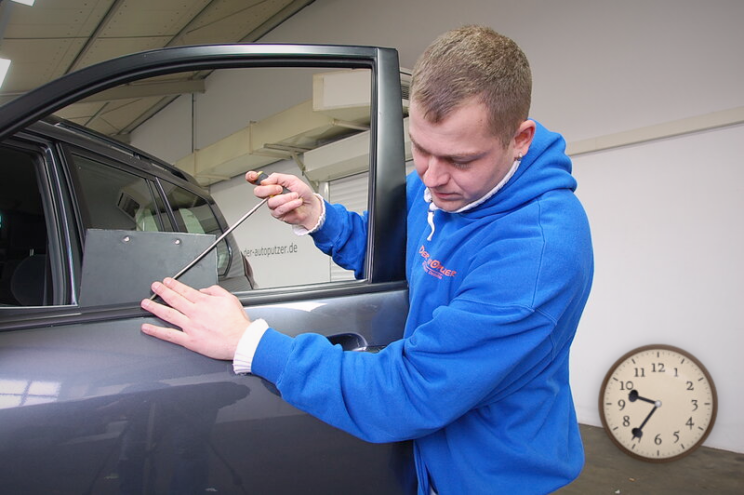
9:36
